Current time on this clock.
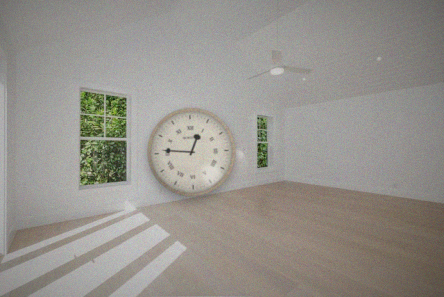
12:46
